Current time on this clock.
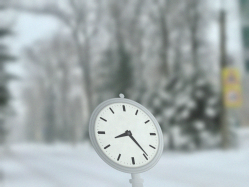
8:24
